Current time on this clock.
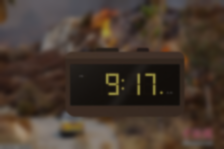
9:17
